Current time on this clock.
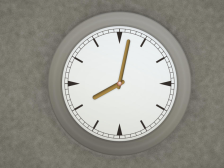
8:02
